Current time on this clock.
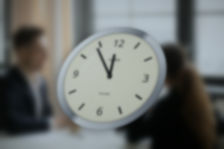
11:54
